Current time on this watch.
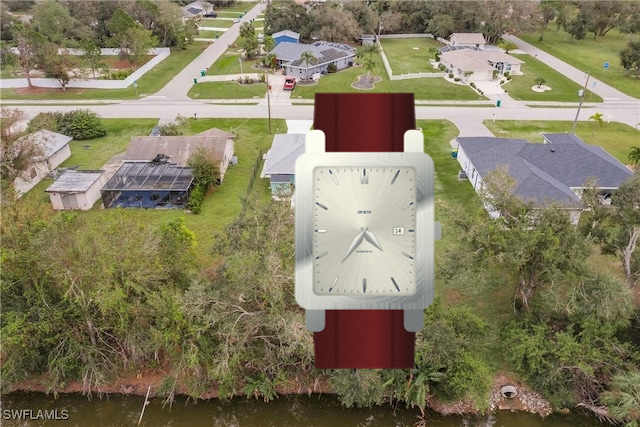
4:36
